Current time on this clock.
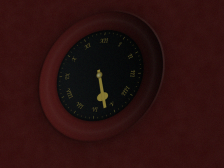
5:27
